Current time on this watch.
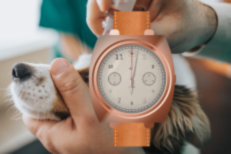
6:02
